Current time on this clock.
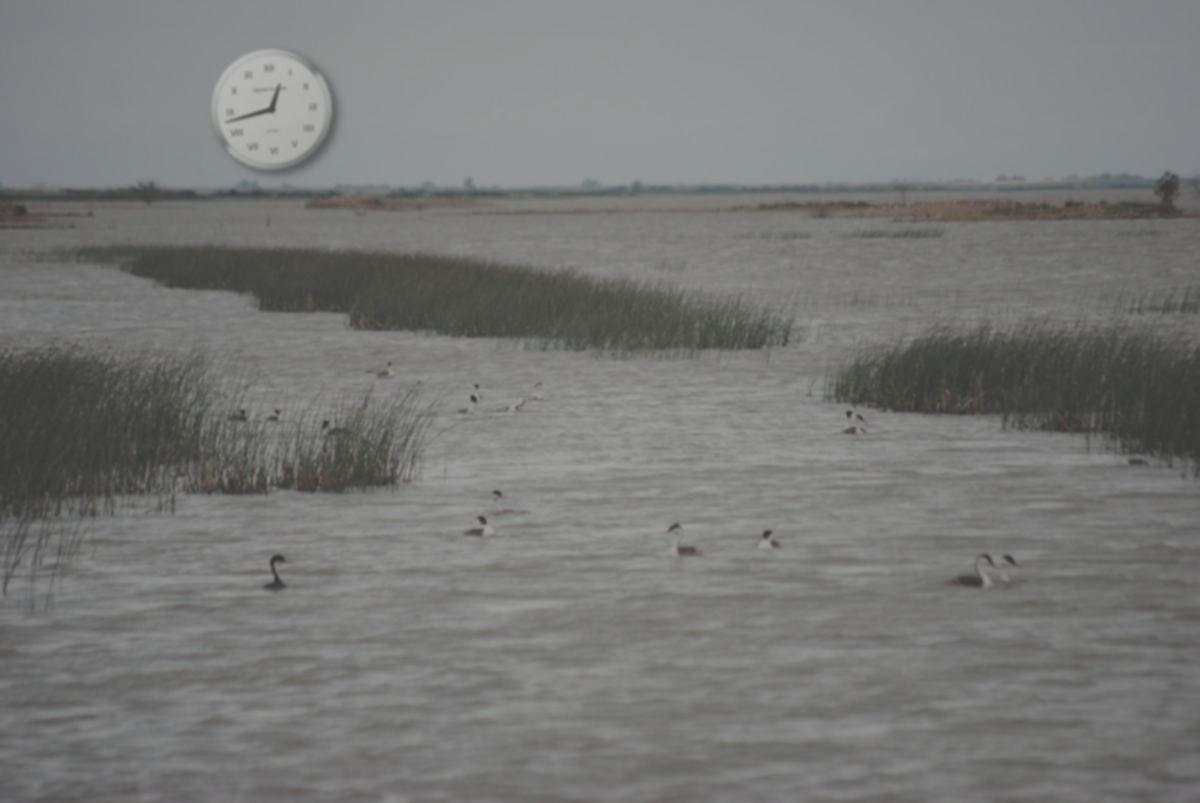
12:43
